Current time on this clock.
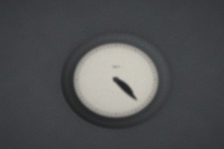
4:23
